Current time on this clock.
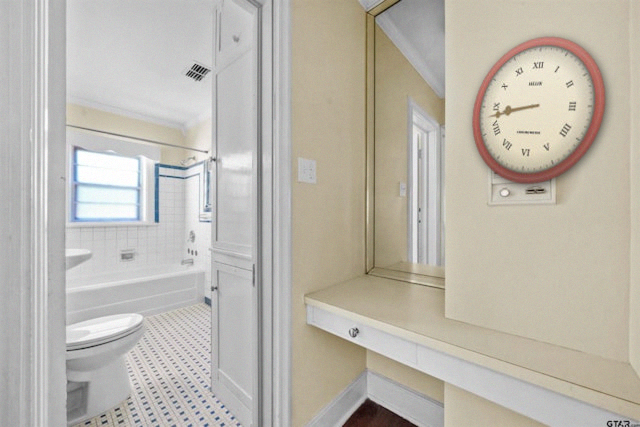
8:43
